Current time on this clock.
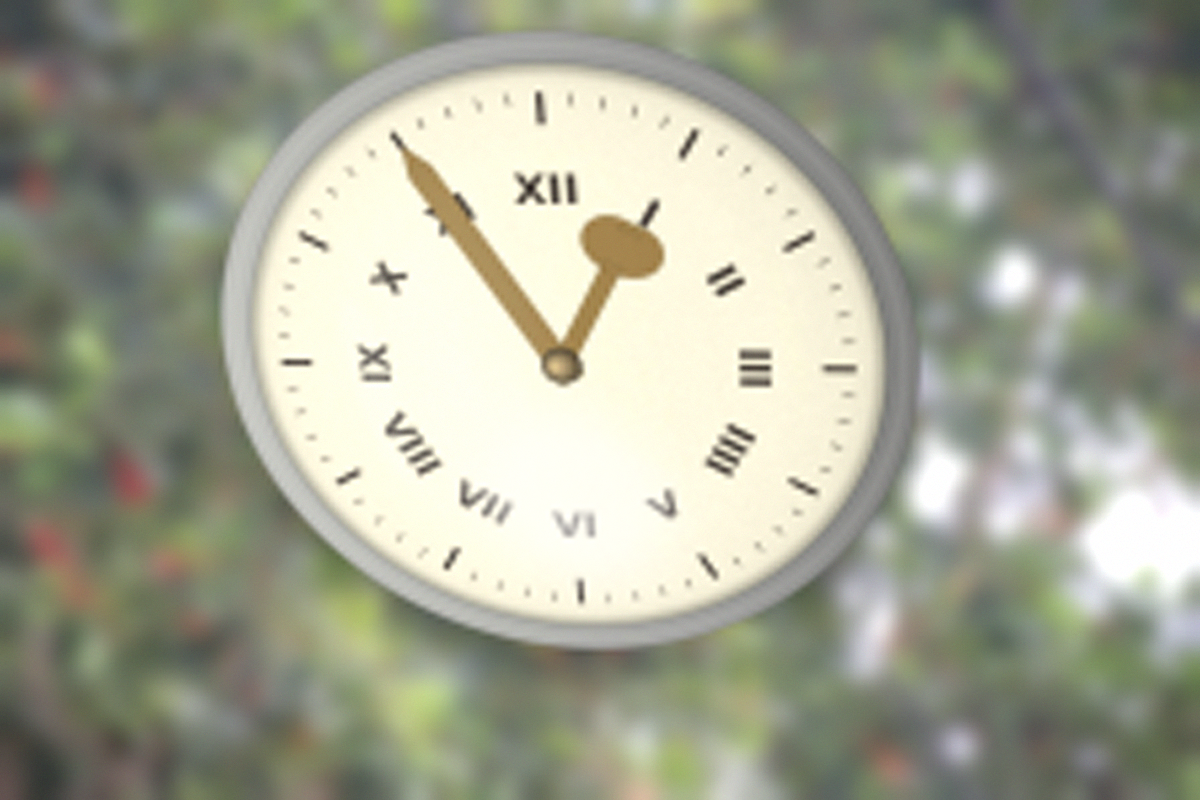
12:55
